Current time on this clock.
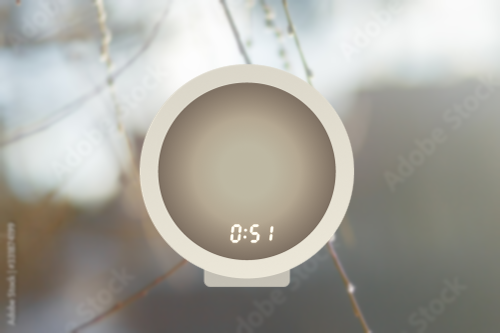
0:51
